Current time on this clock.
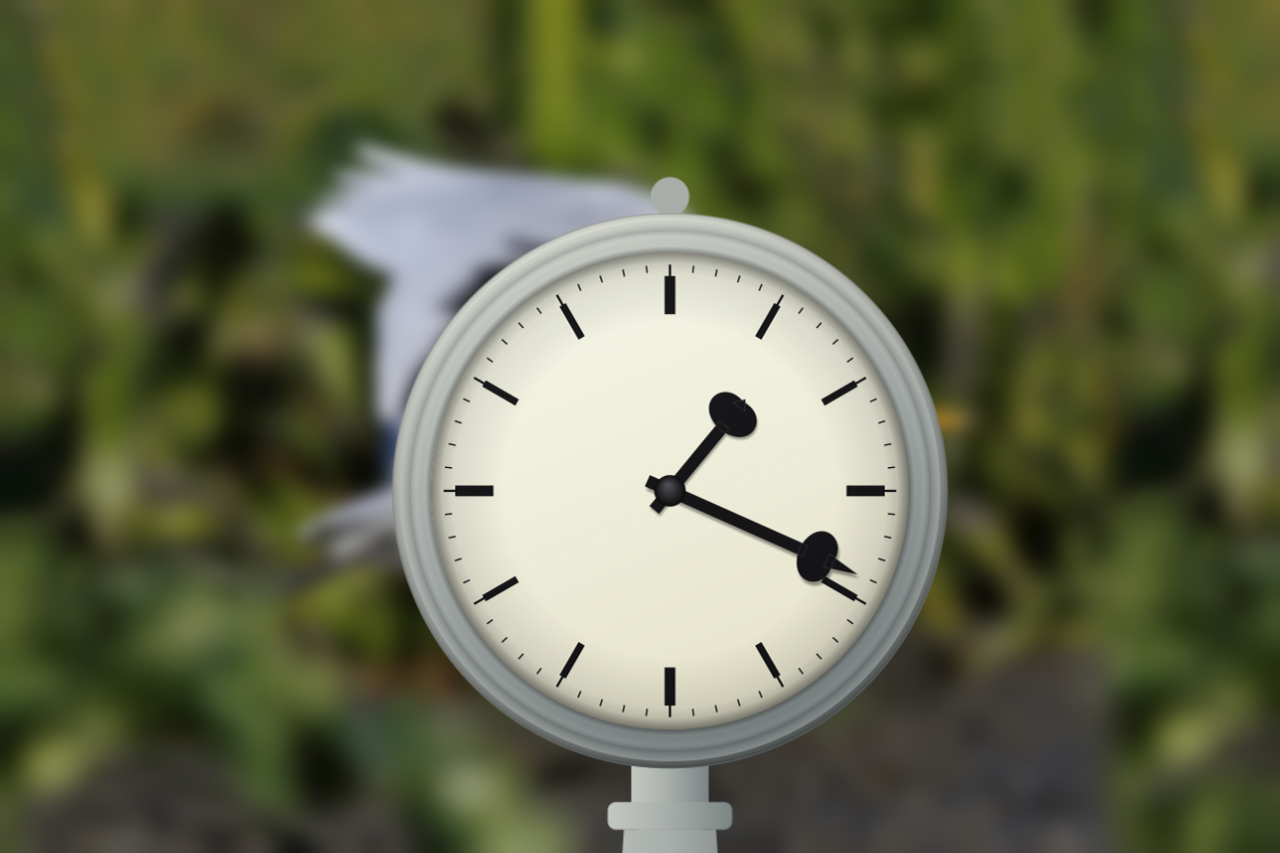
1:19
